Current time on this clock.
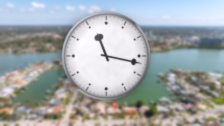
11:17
